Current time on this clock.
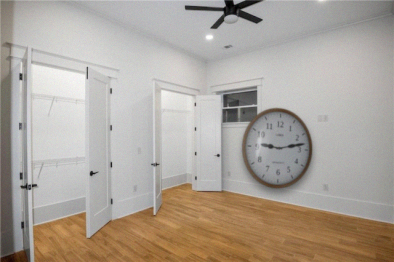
9:13
